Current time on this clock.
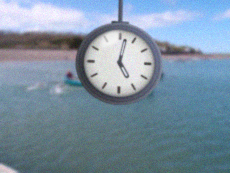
5:02
